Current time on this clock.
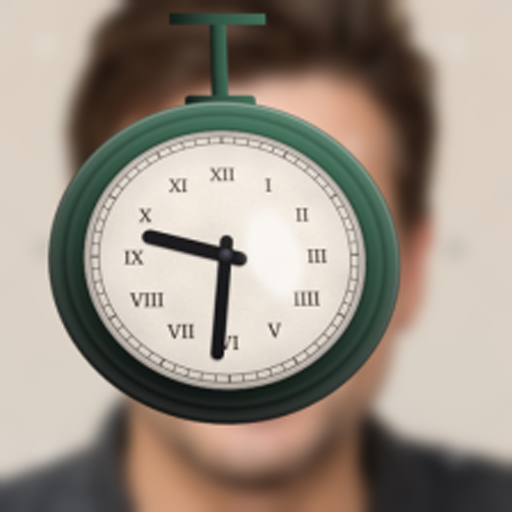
9:31
